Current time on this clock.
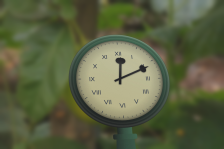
12:11
